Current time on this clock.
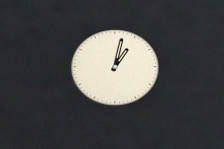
1:02
